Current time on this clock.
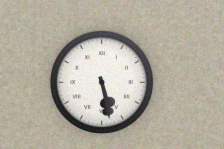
5:28
